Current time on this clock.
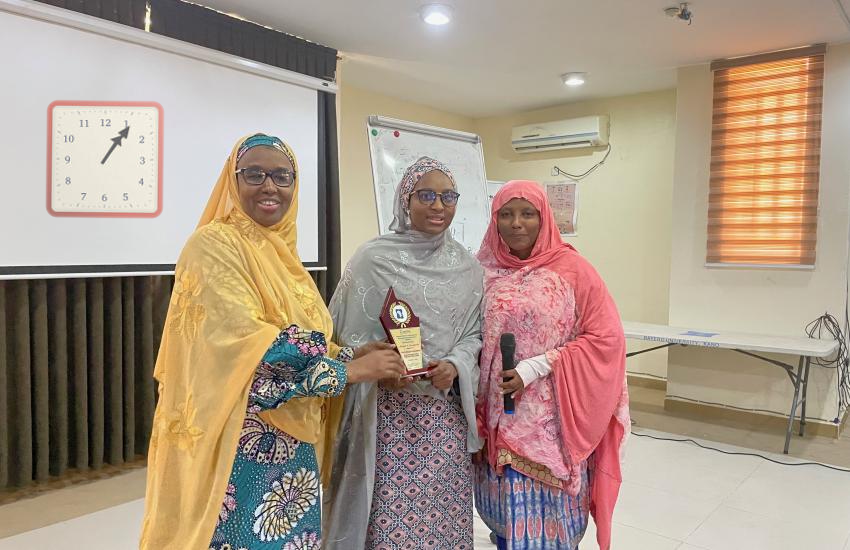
1:06
